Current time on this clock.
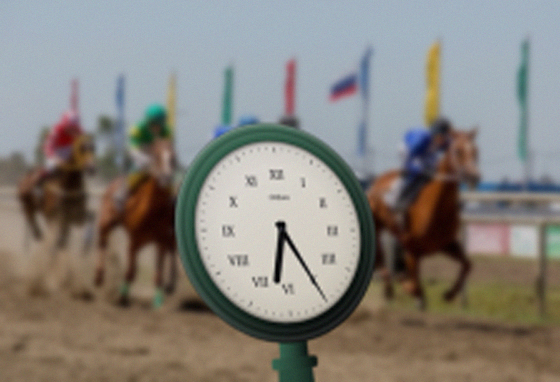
6:25
